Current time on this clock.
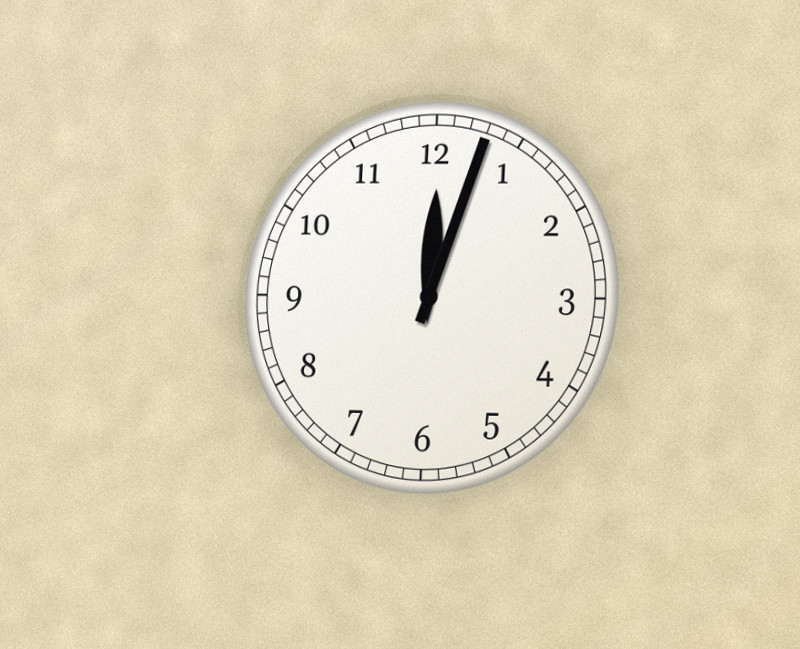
12:03
